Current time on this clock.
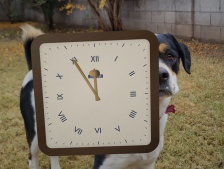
11:55
